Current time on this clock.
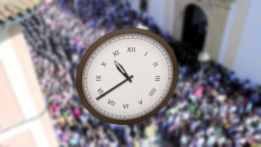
10:39
